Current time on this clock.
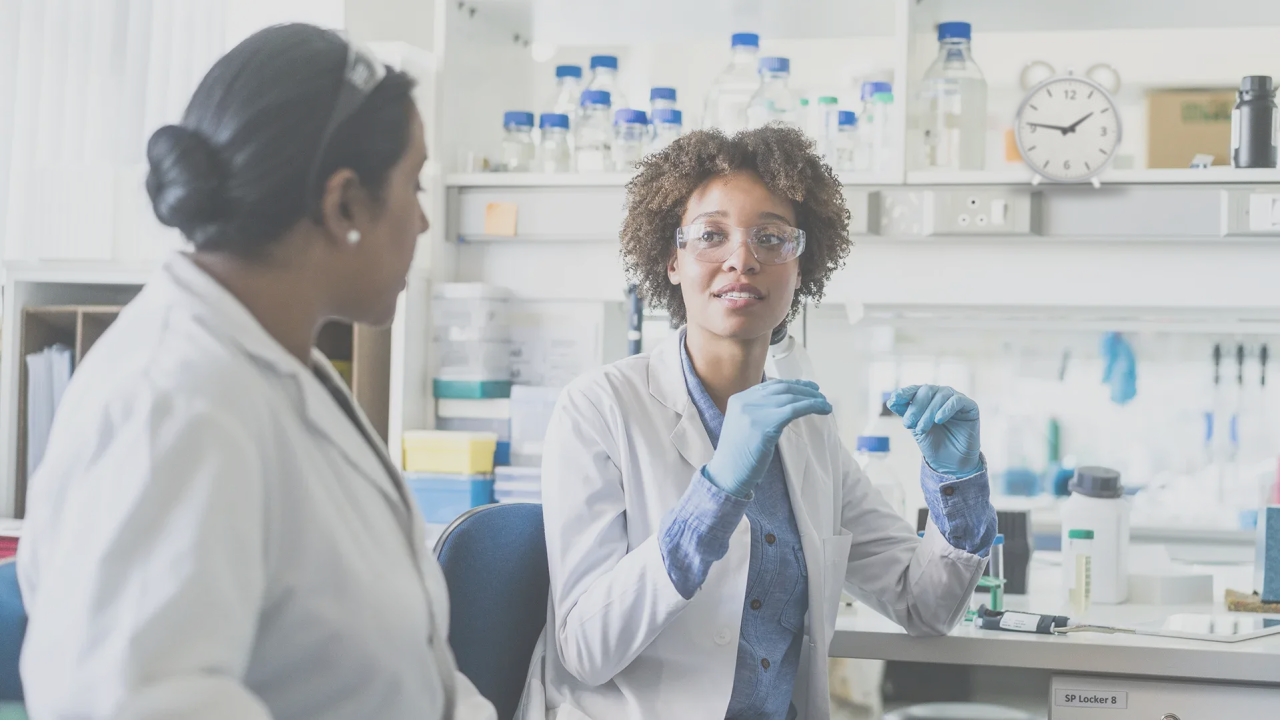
1:46
